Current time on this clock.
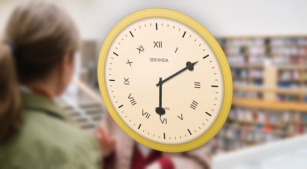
6:10
